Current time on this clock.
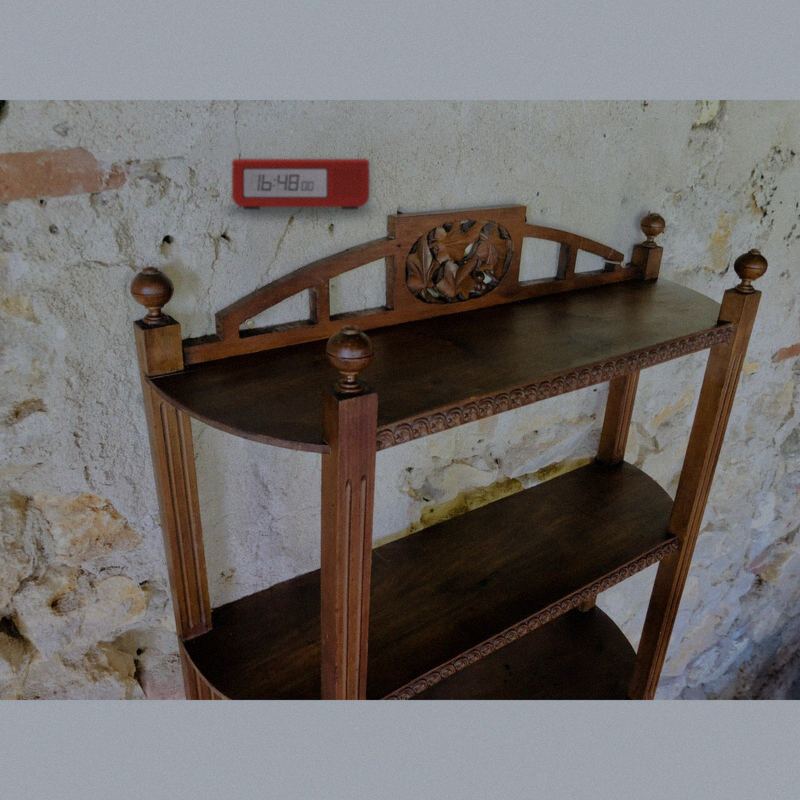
16:48
